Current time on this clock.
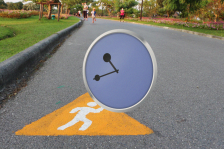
10:42
